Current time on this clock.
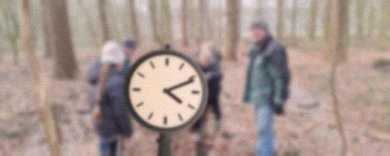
4:11
